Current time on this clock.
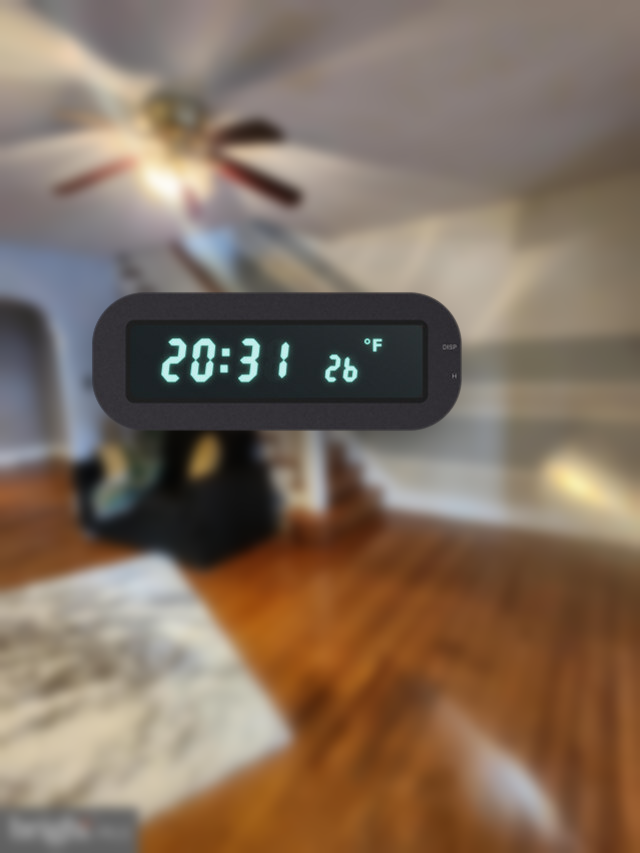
20:31
